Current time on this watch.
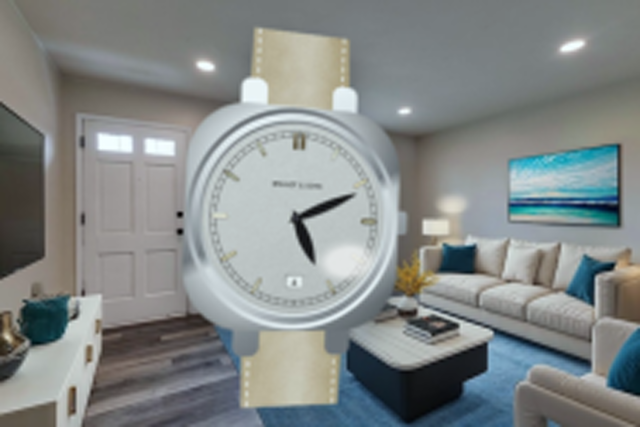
5:11
